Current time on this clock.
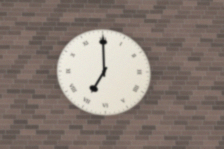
7:00
